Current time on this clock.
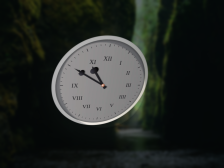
10:50
